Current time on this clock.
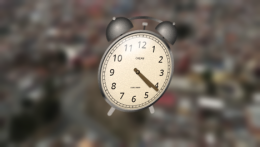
4:21
